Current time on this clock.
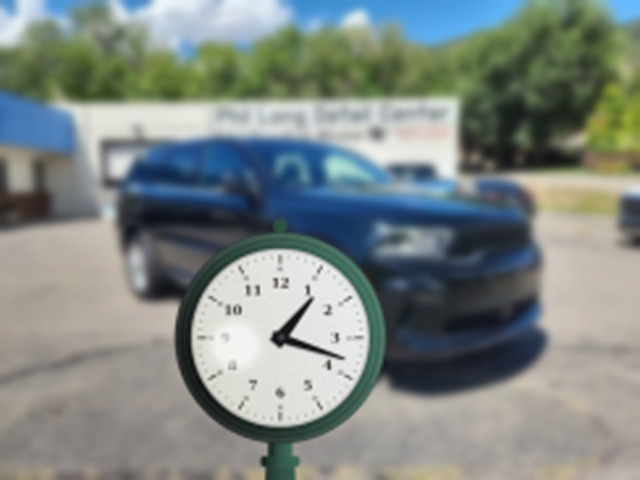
1:18
